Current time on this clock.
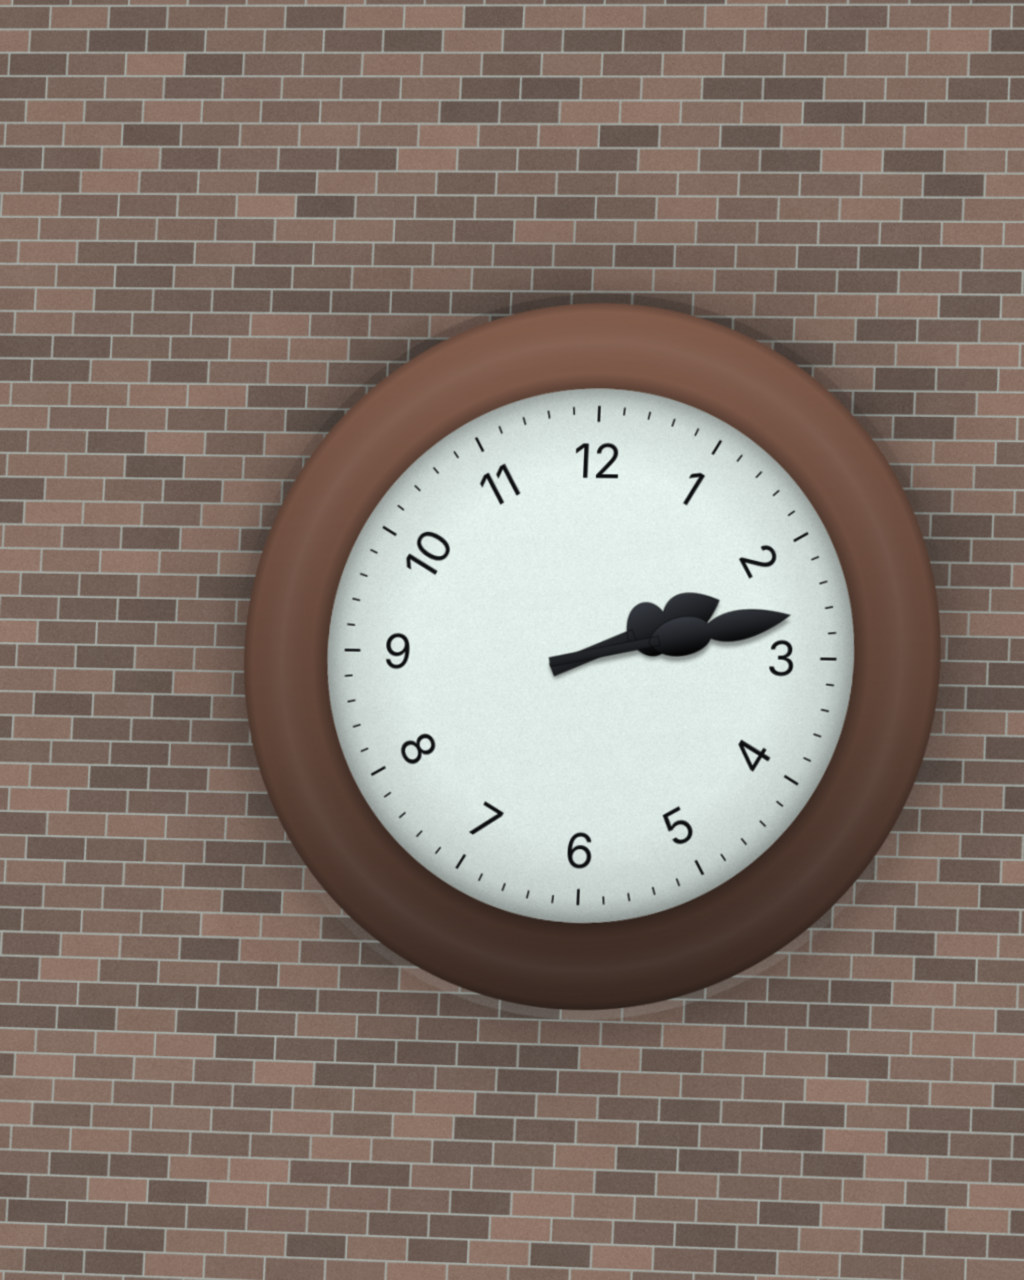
2:13
